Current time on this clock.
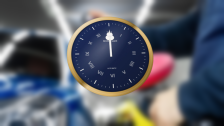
12:00
